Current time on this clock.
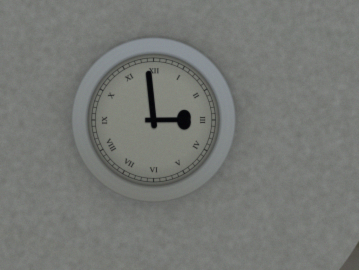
2:59
